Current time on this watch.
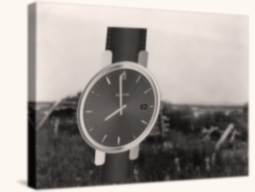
7:59
